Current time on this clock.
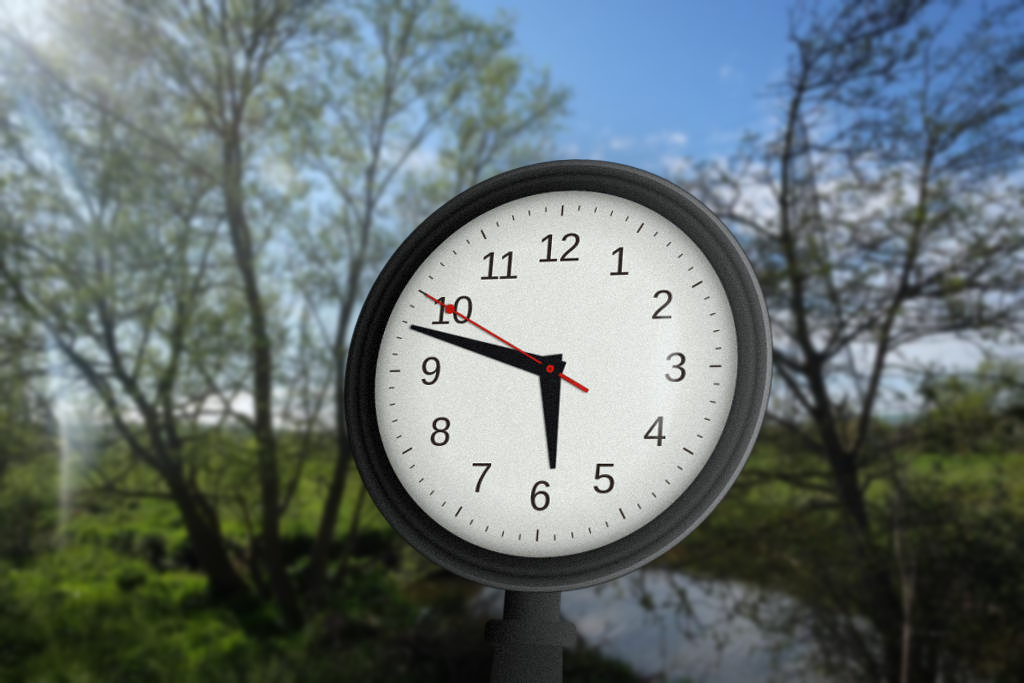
5:47:50
